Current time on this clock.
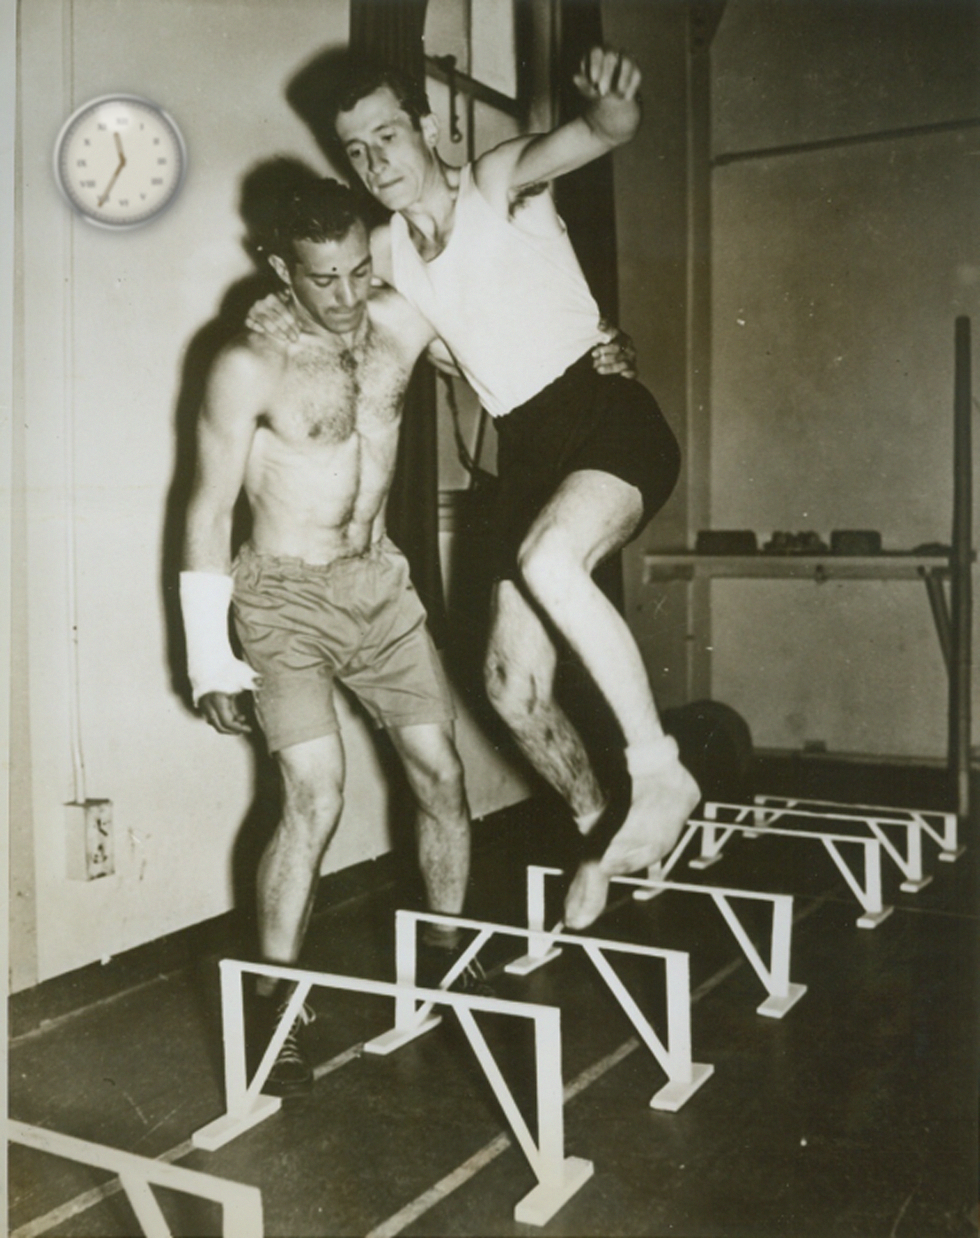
11:35
